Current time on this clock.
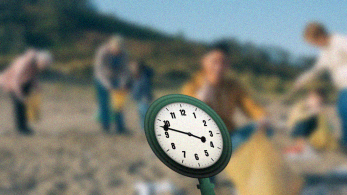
3:48
